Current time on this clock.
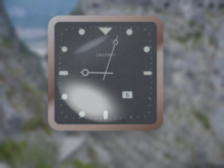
9:03
